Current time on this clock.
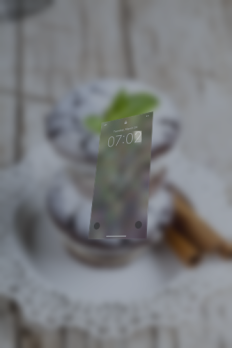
7:02
